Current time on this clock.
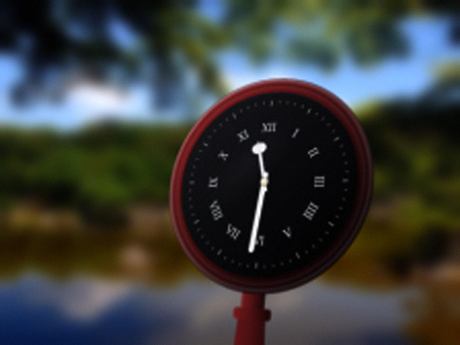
11:31
